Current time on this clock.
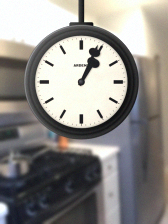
1:04
